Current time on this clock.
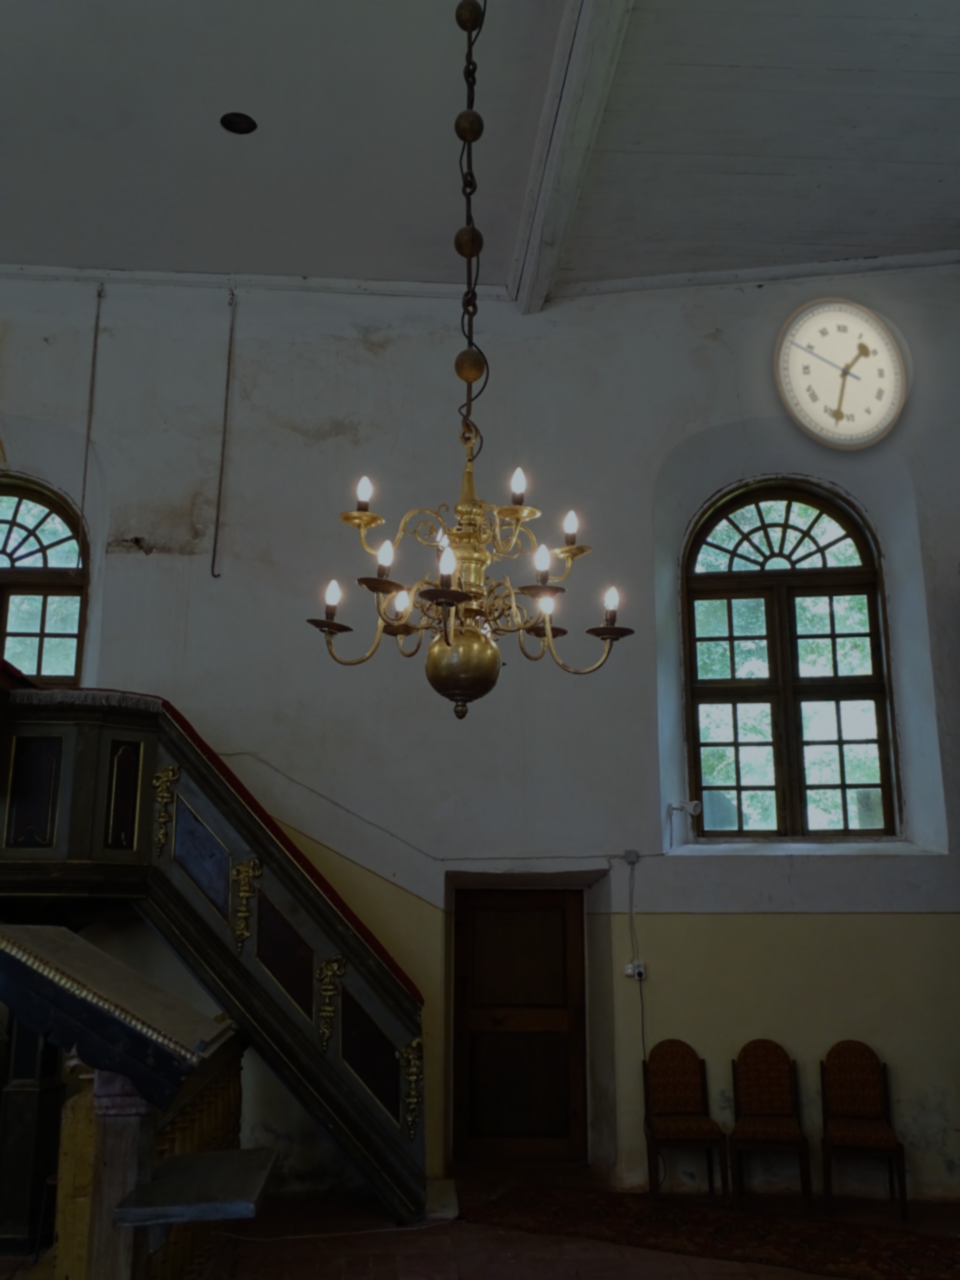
1:32:49
